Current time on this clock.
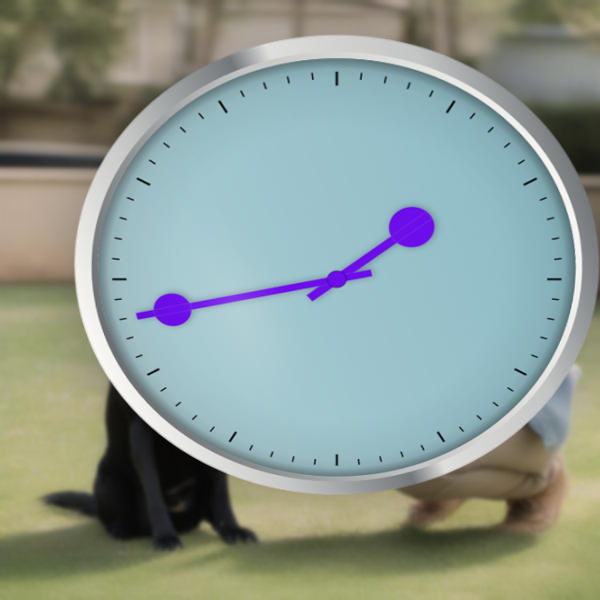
1:43
